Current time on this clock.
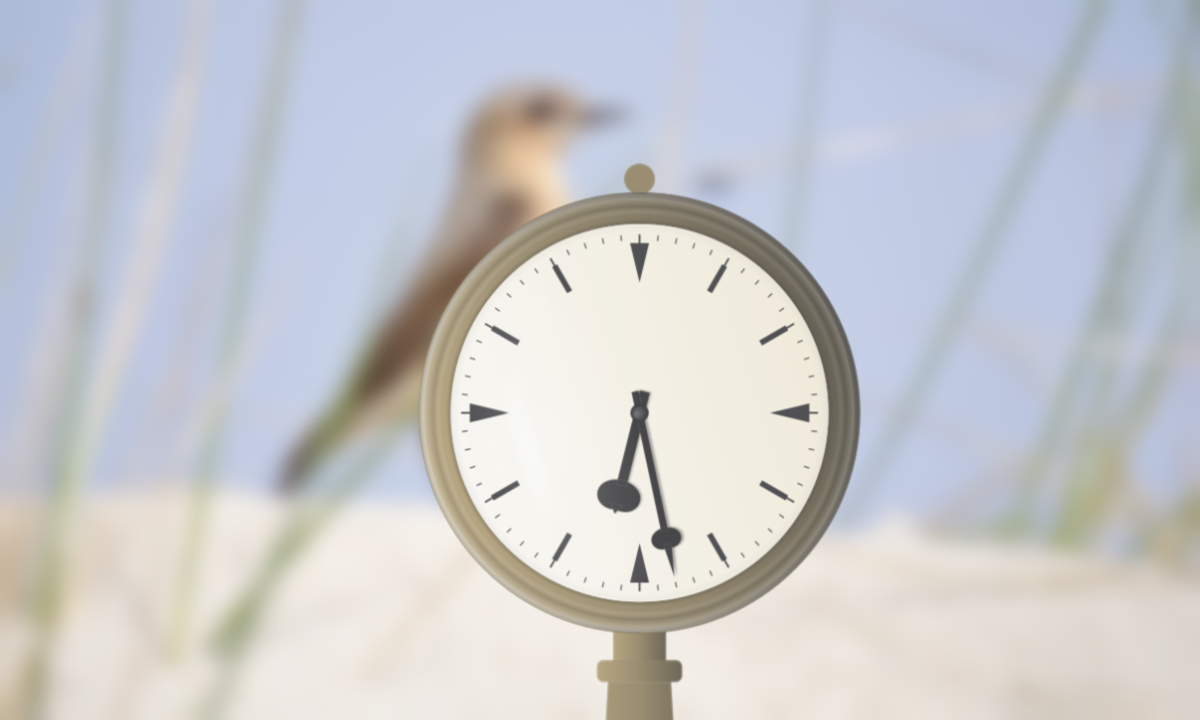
6:28
